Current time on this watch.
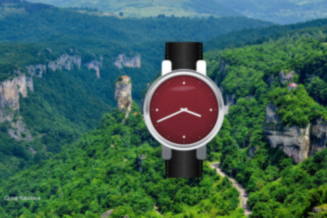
3:41
